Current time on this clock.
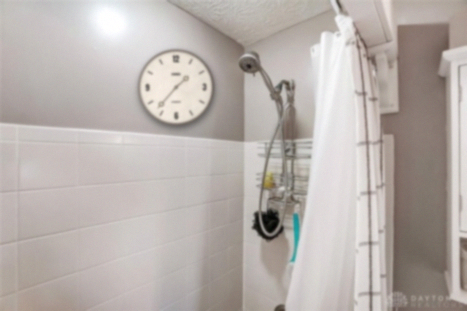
1:37
